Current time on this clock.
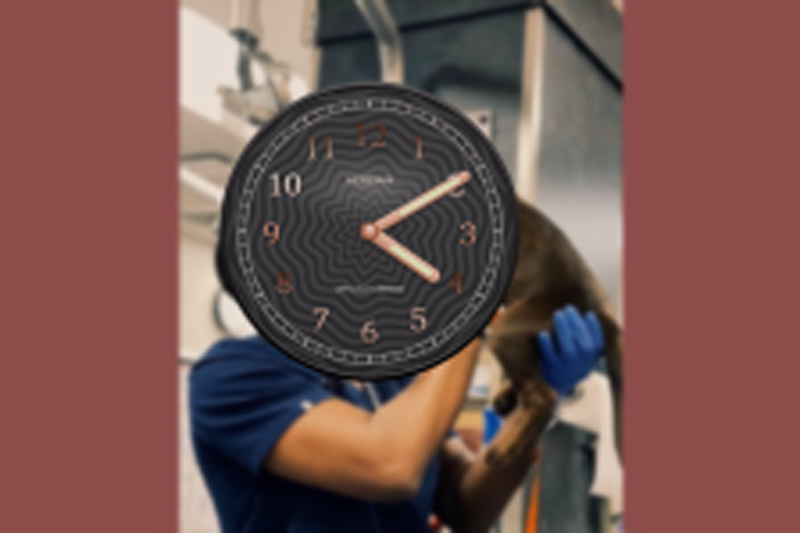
4:10
